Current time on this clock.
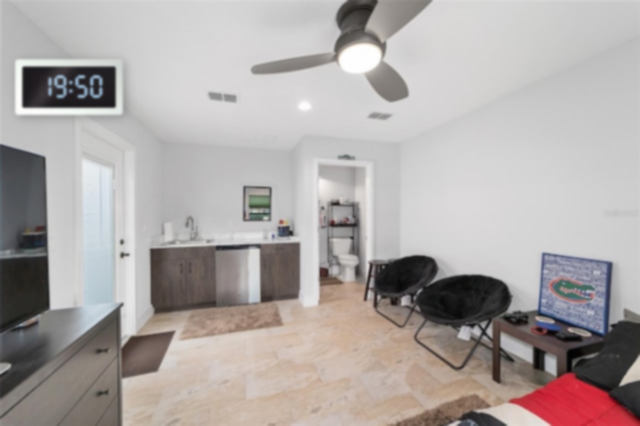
19:50
